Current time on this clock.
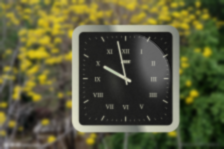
9:58
